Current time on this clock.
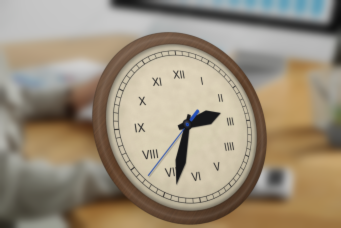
2:33:38
